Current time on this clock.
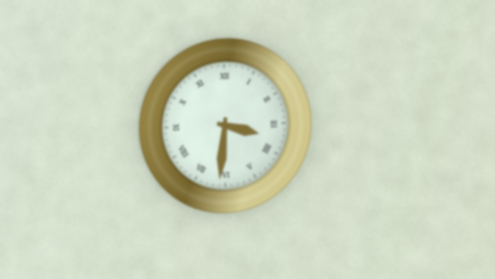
3:31
